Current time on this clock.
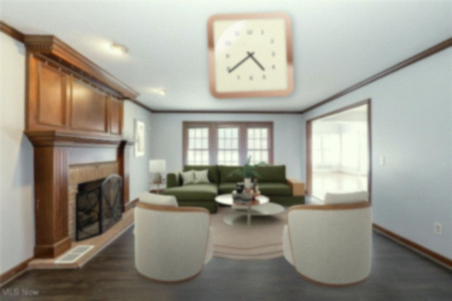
4:39
